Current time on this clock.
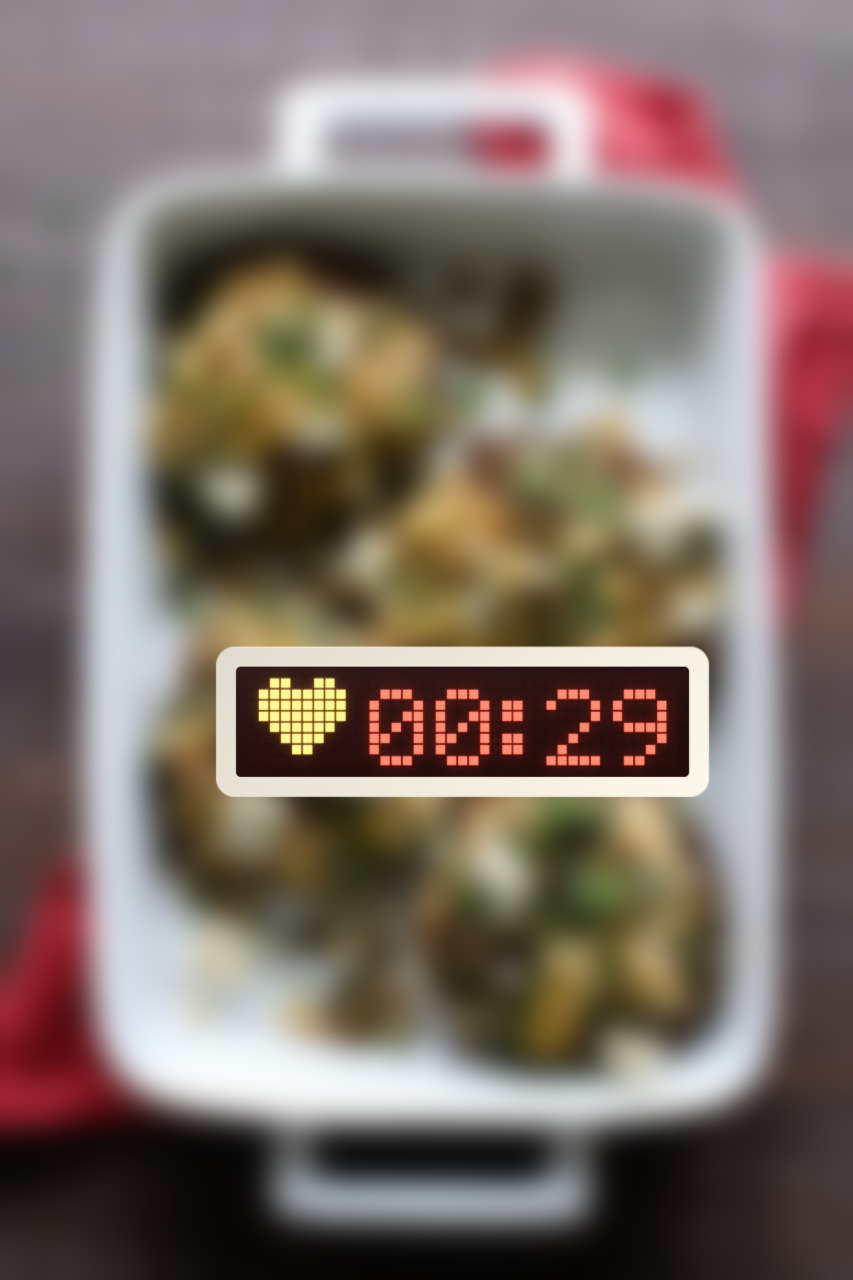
0:29
